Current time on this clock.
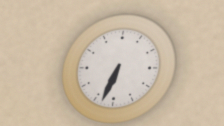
6:33
